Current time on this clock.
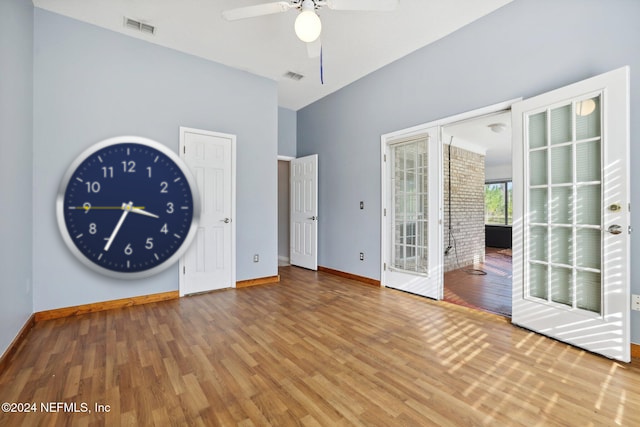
3:34:45
